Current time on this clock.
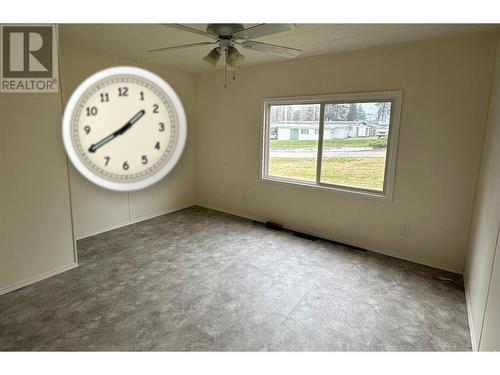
1:40
